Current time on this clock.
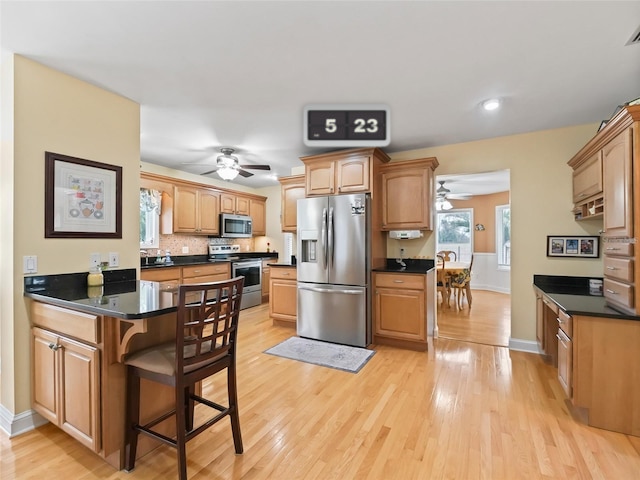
5:23
